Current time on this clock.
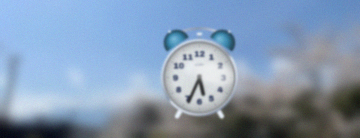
5:34
